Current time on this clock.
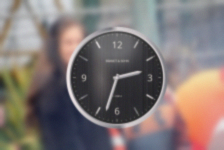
2:33
